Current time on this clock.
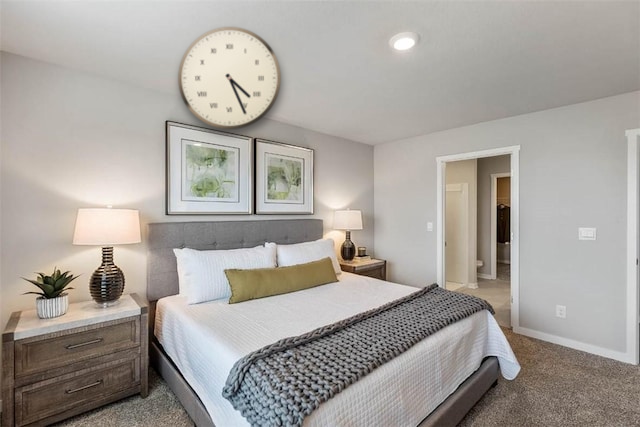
4:26
